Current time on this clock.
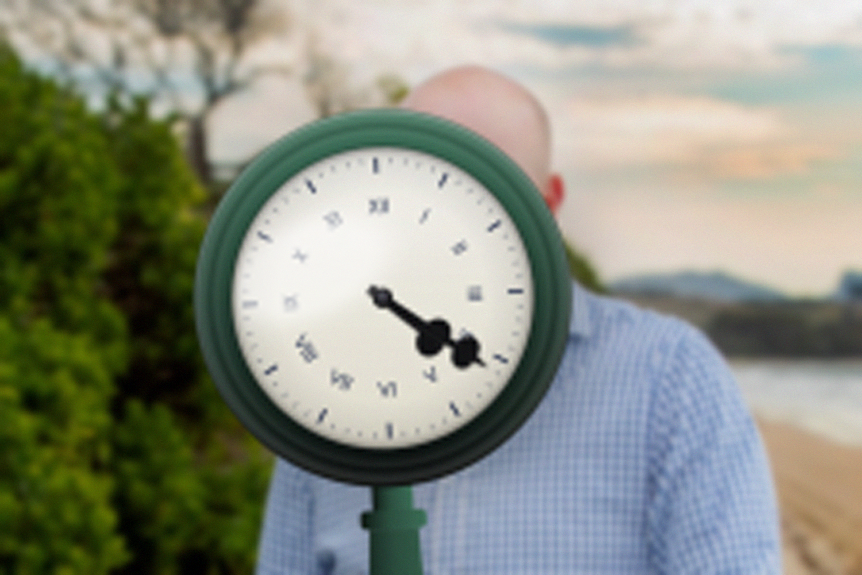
4:21
